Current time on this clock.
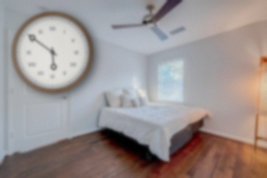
5:51
